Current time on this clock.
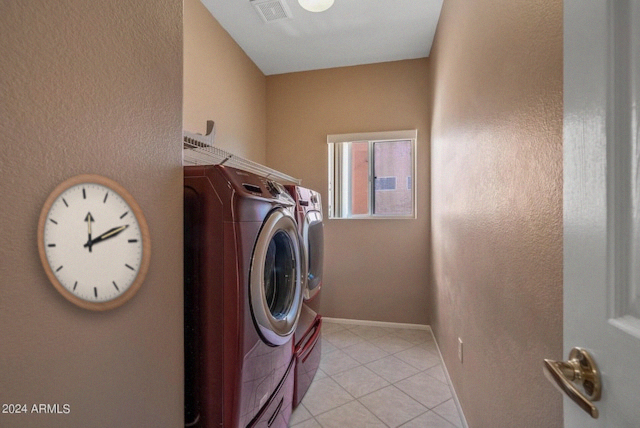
12:12
